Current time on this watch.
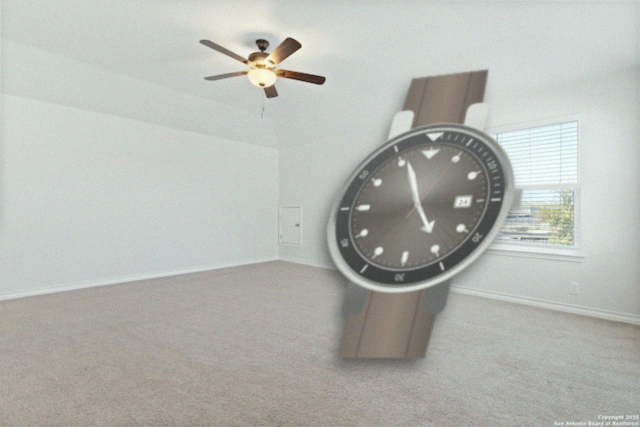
4:56:05
